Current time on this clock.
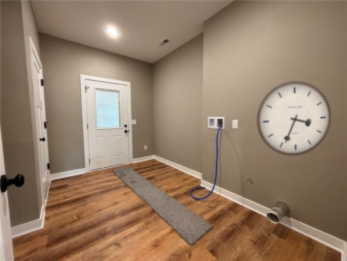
3:34
